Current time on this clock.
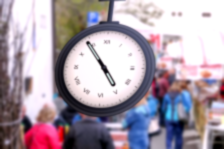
4:54
